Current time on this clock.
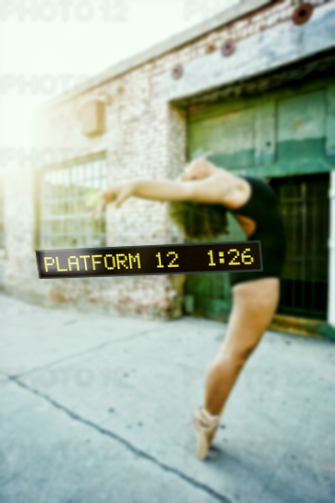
1:26
